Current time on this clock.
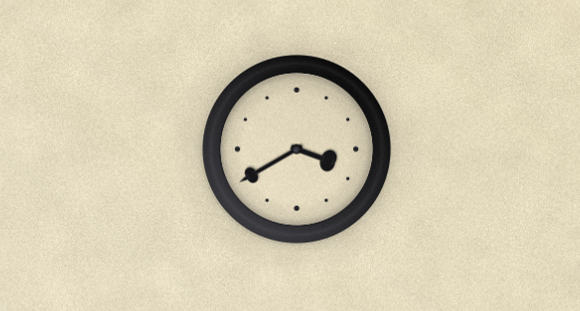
3:40
